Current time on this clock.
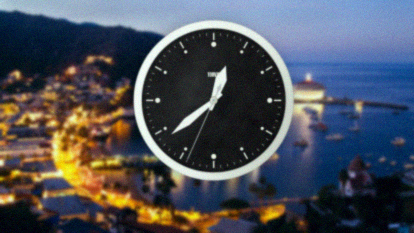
12:38:34
